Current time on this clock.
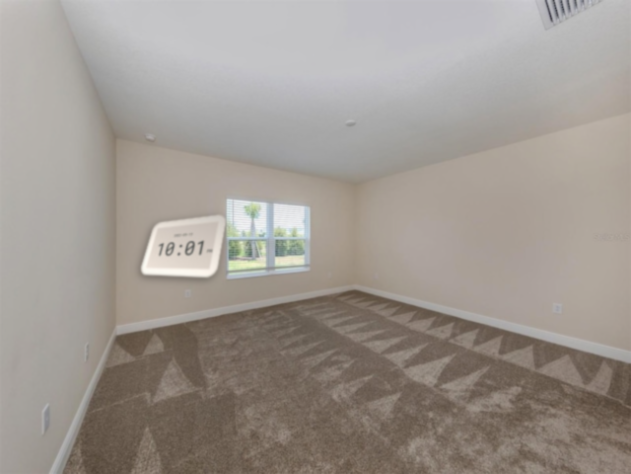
10:01
